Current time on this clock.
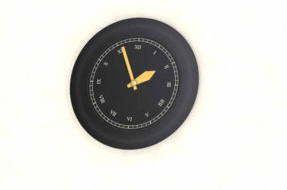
1:56
